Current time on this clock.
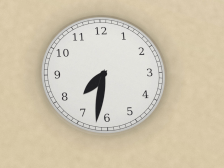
7:32
